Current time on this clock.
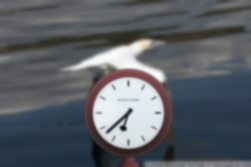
6:38
